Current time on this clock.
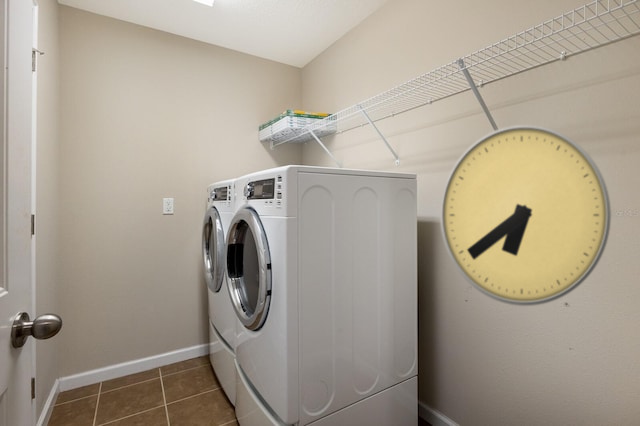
6:39
